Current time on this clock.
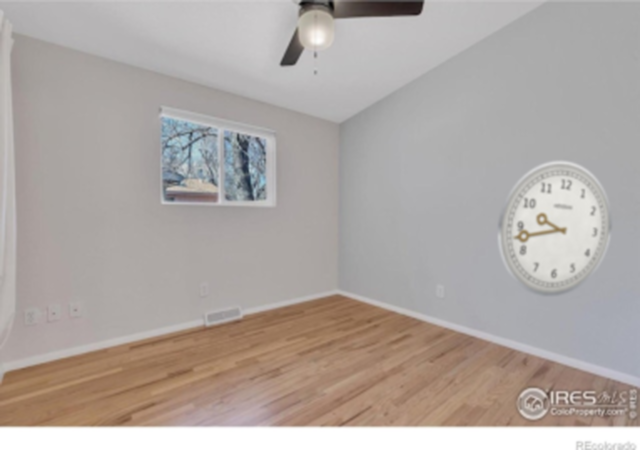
9:43
